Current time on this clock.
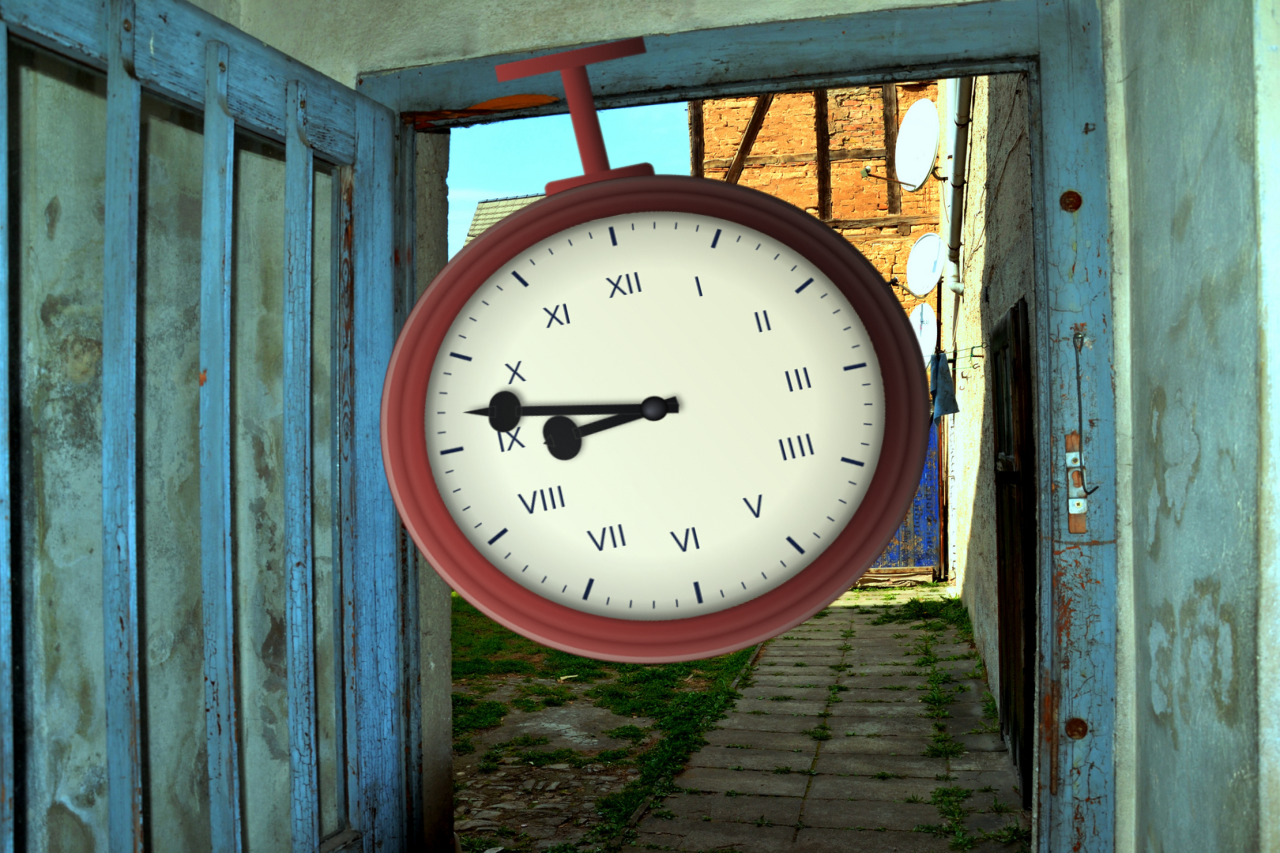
8:47
